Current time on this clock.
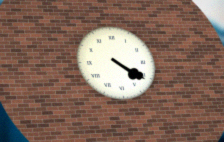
4:21
